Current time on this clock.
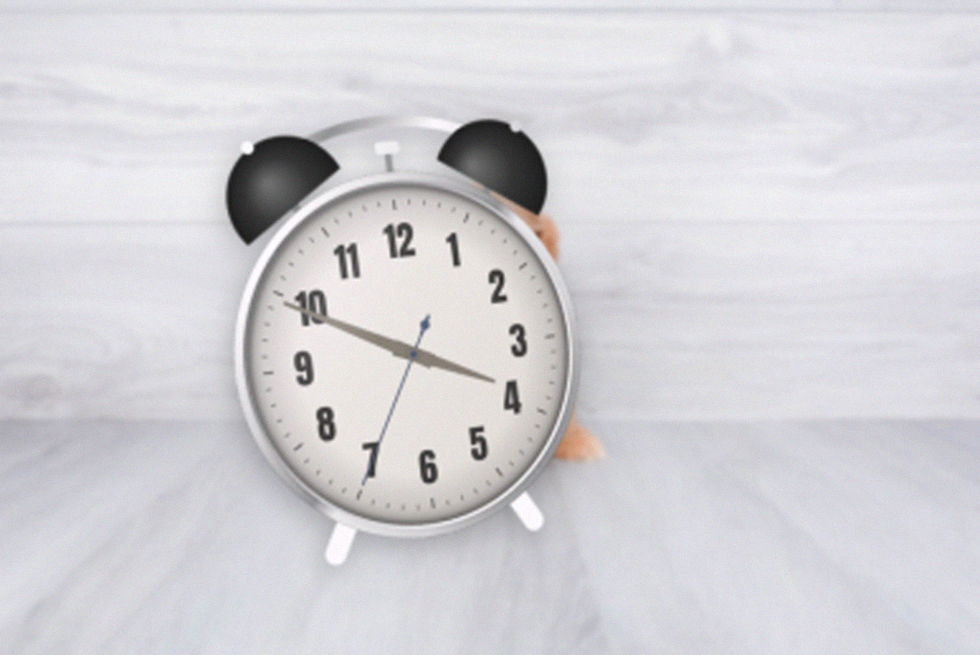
3:49:35
